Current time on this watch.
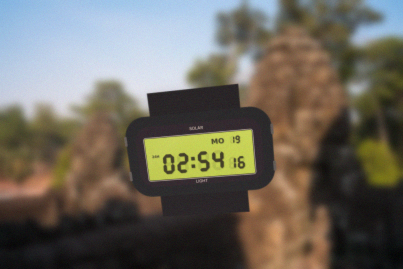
2:54:16
